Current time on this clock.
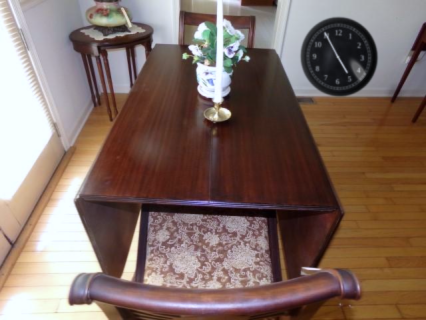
4:55
